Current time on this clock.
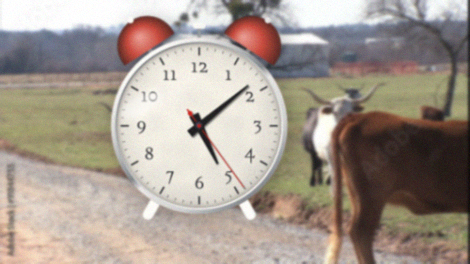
5:08:24
